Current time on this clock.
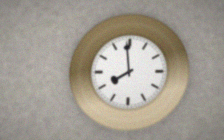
7:59
